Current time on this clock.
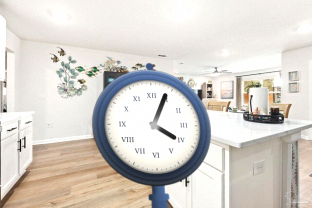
4:04
